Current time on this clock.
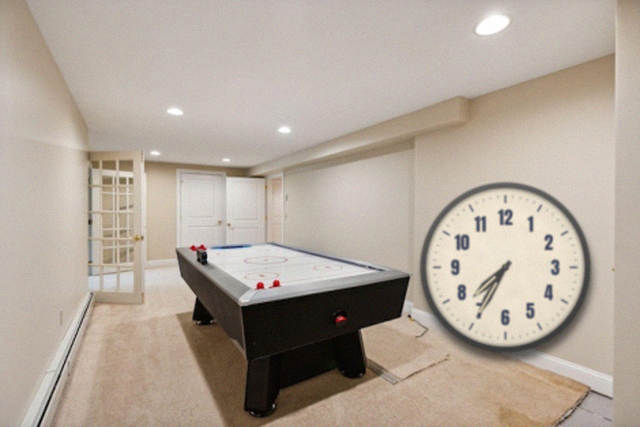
7:35
